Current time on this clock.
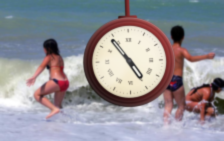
4:54
